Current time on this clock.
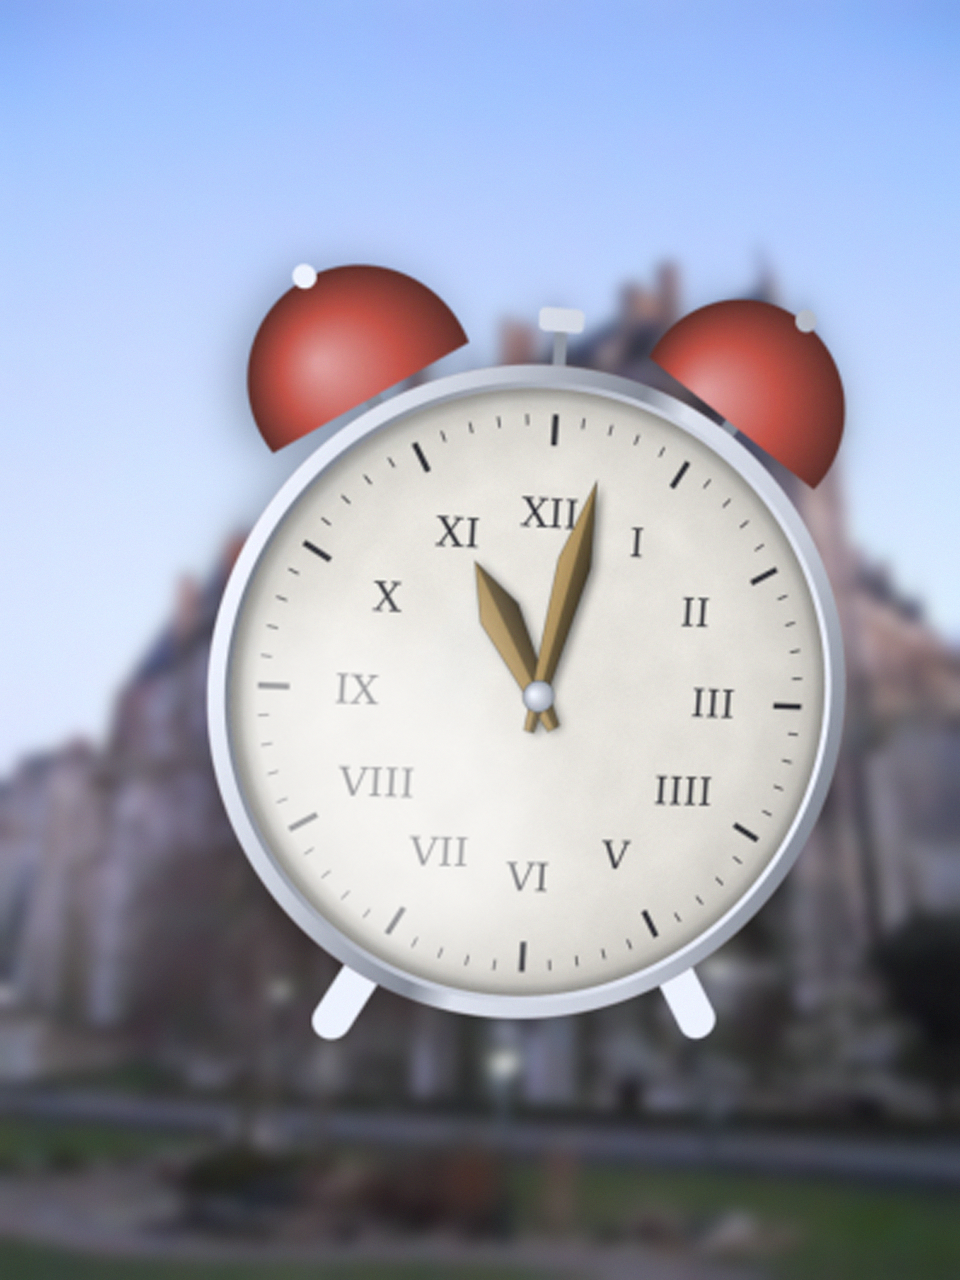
11:02
